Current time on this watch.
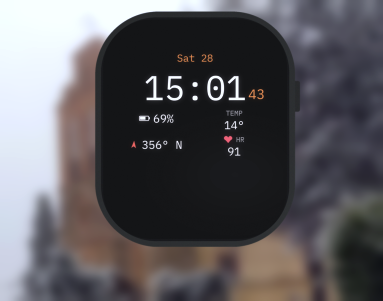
15:01:43
